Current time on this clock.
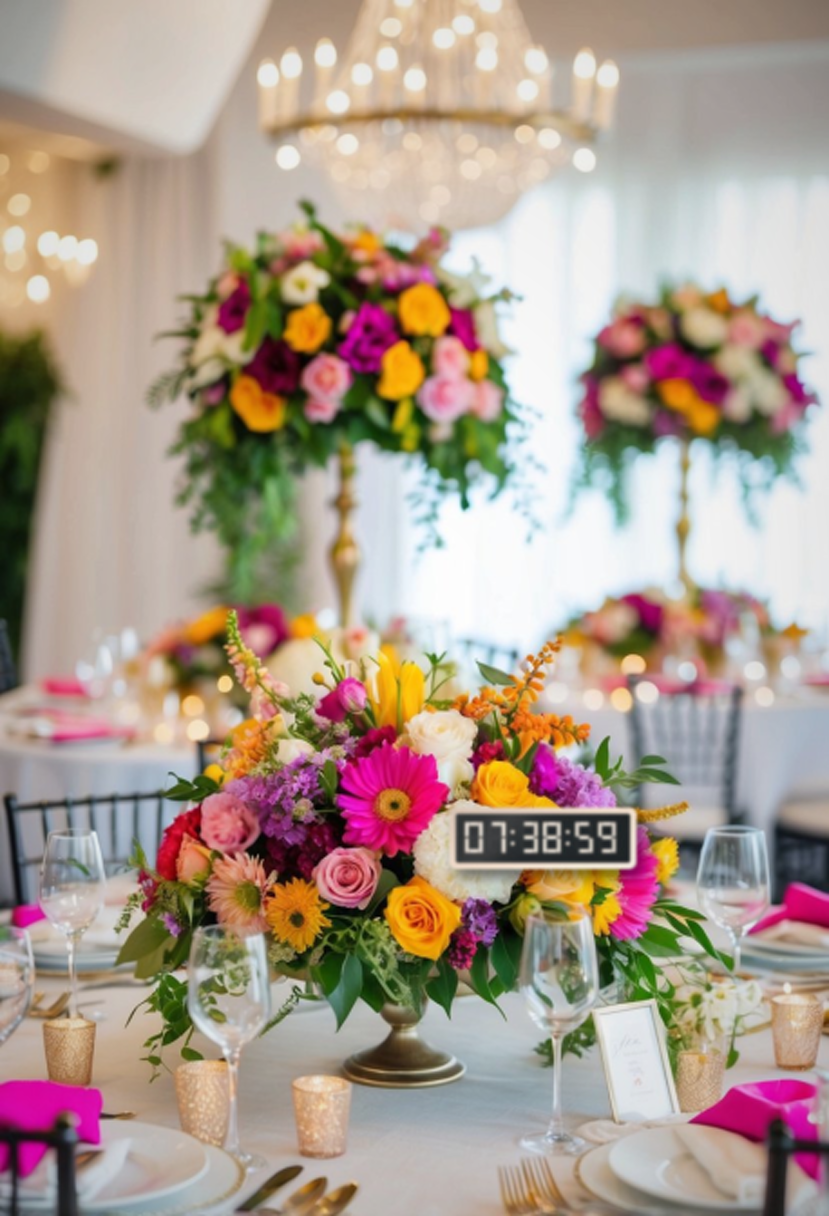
7:38:59
